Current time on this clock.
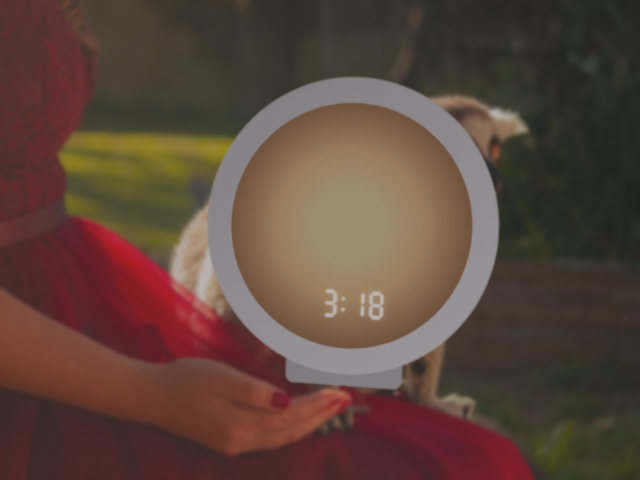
3:18
